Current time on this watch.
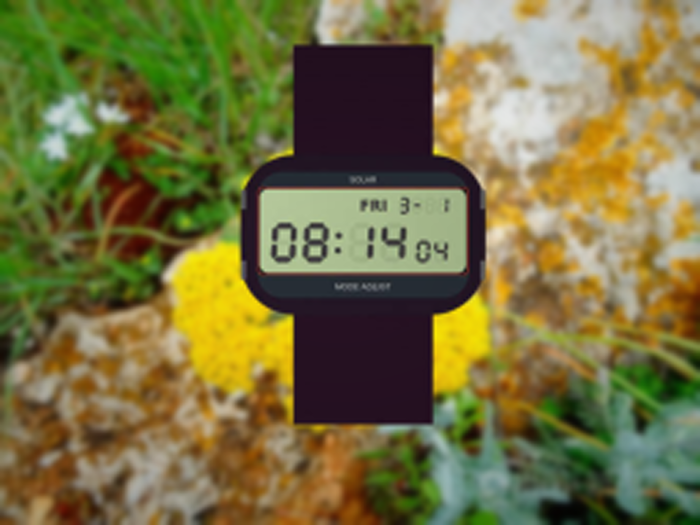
8:14:04
